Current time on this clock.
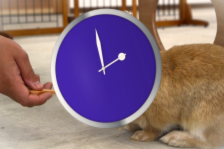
1:58
